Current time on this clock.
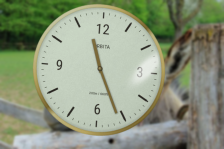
11:26
